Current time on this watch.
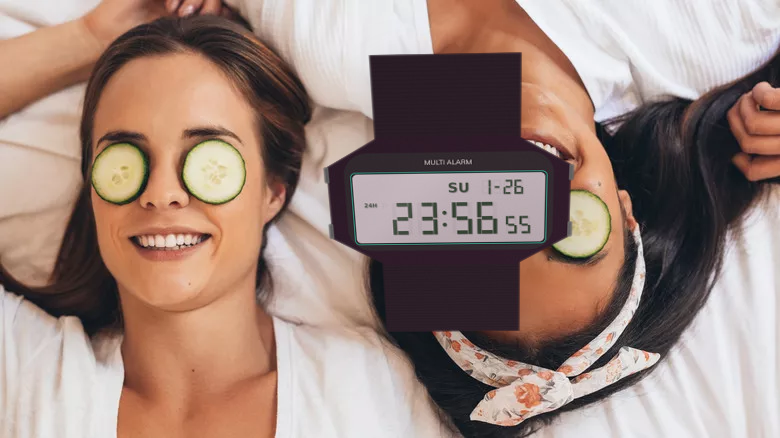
23:56:55
